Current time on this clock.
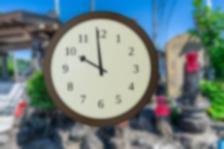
9:59
